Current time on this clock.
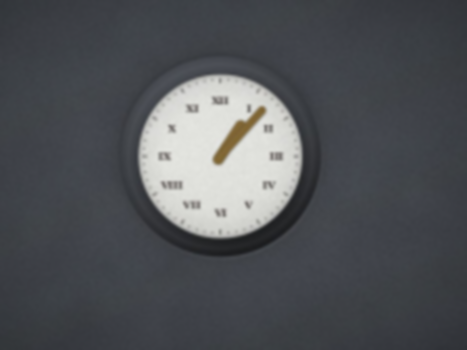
1:07
